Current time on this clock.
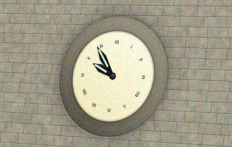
9:54
